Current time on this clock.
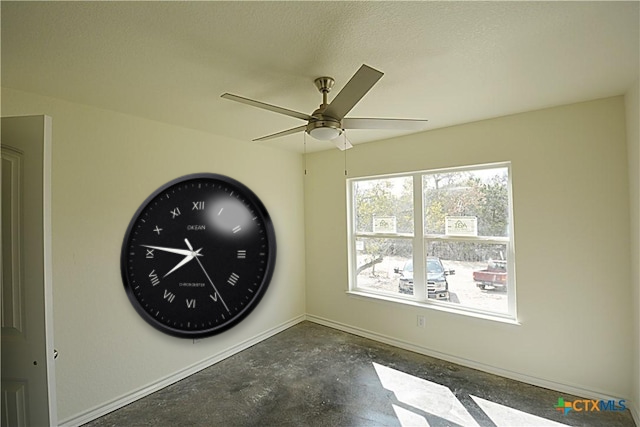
7:46:24
